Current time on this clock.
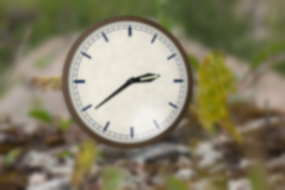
2:39
